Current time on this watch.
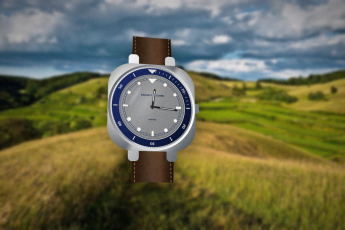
12:16
